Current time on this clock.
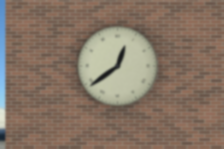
12:39
